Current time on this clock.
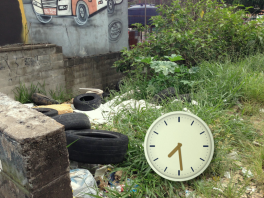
7:29
